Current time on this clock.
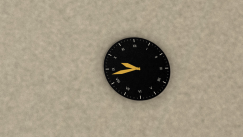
9:43
